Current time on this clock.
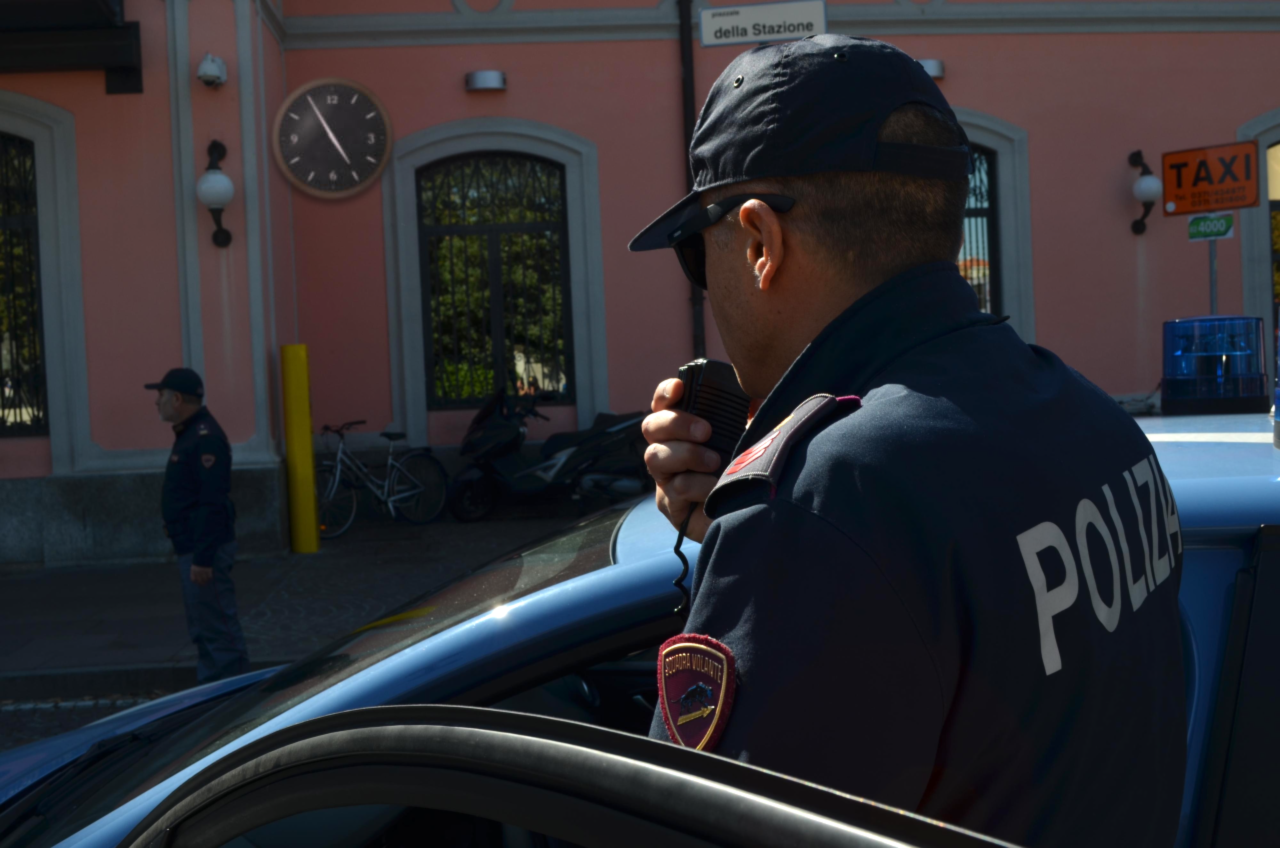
4:55
